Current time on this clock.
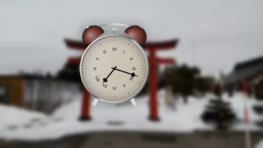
7:18
